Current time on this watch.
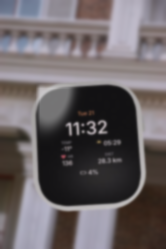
11:32
